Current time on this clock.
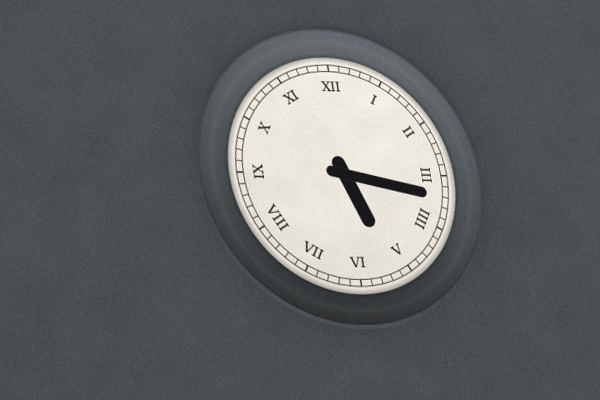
5:17
